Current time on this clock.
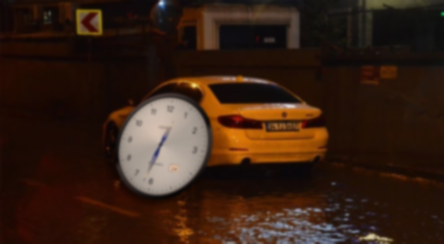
12:32
